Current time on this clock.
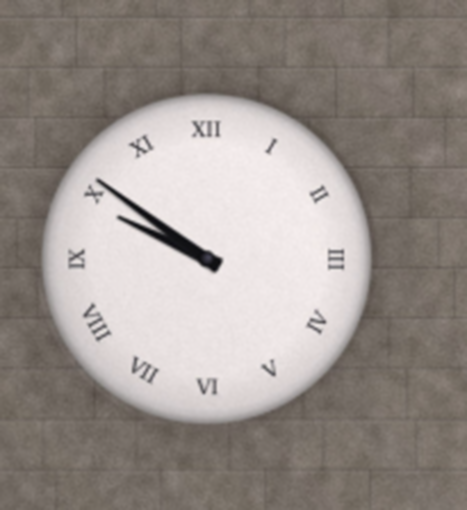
9:51
